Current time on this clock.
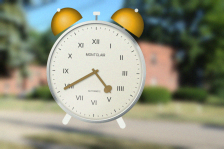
4:40
